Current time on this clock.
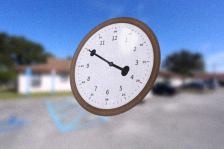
3:50
